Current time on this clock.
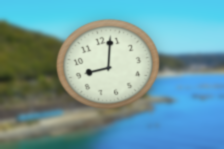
9:03
